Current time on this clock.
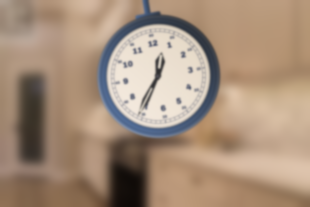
12:36
